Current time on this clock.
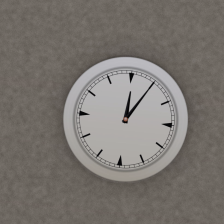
12:05
